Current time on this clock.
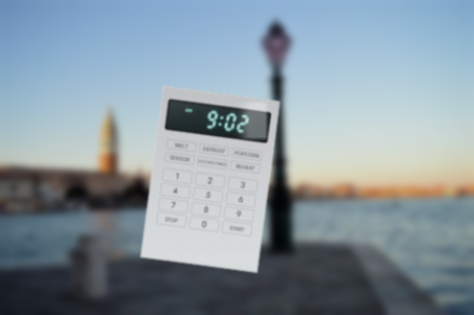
9:02
